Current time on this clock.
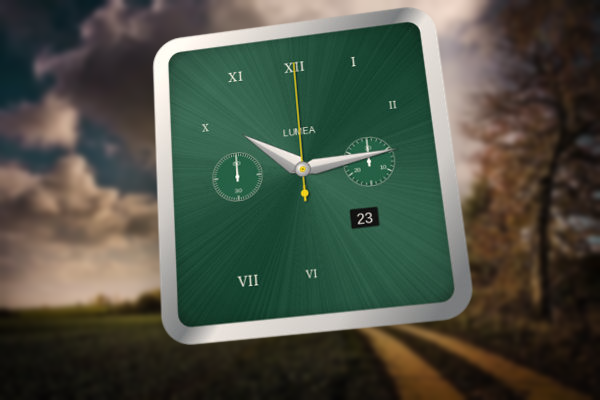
10:14
